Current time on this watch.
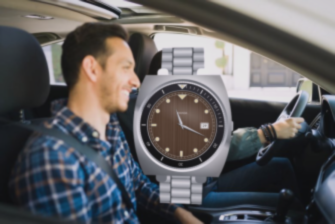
11:19
